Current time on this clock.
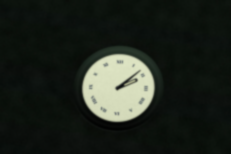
2:08
